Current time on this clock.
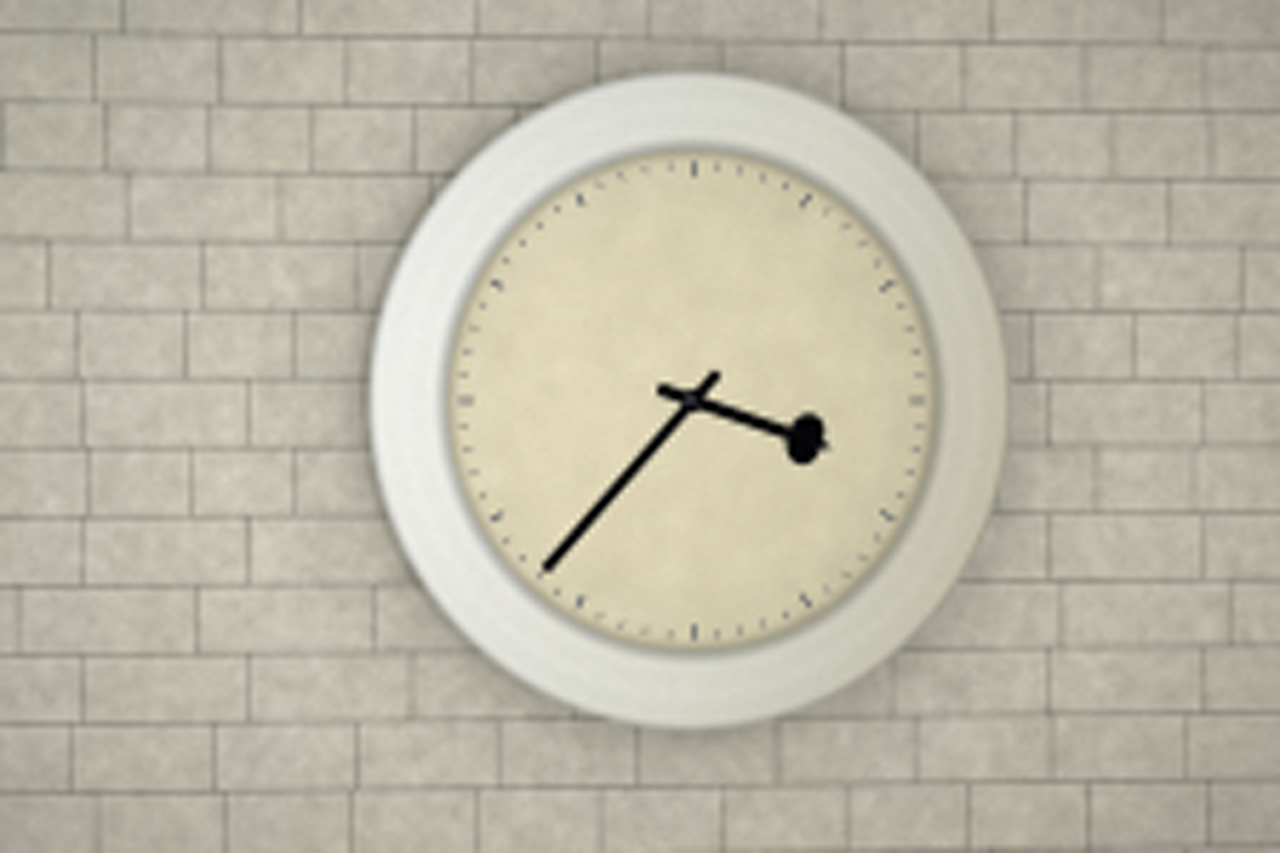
3:37
